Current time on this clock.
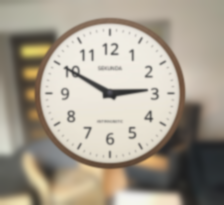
2:50
